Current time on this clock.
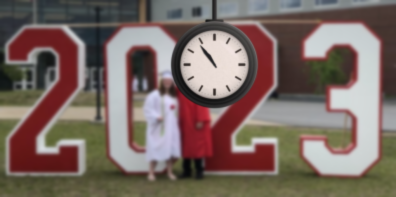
10:54
